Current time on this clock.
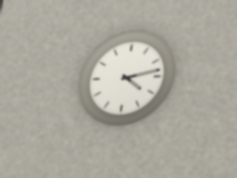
4:13
